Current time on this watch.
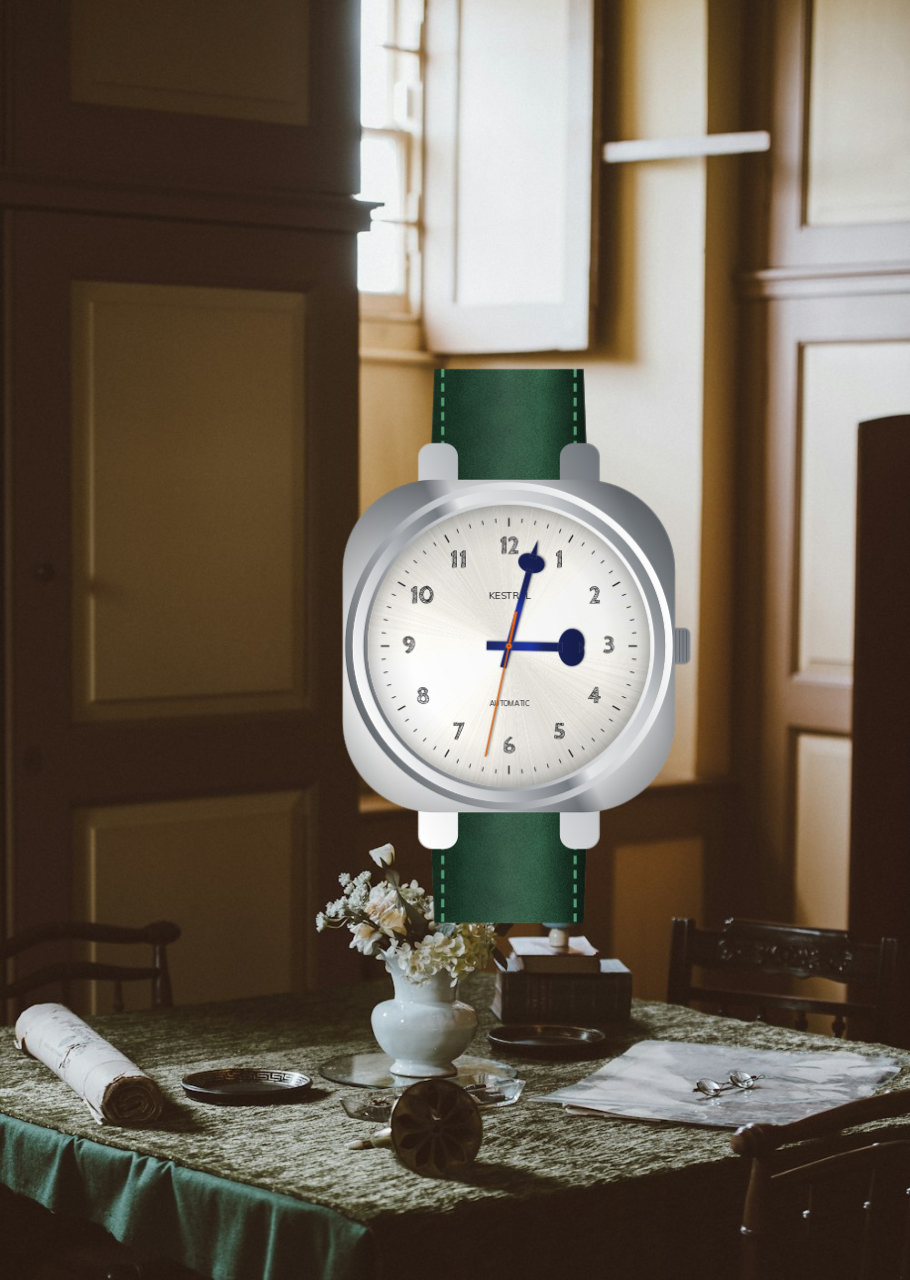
3:02:32
